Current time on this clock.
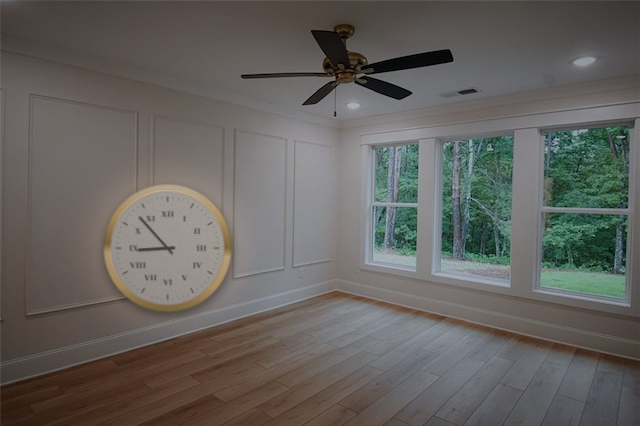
8:53
